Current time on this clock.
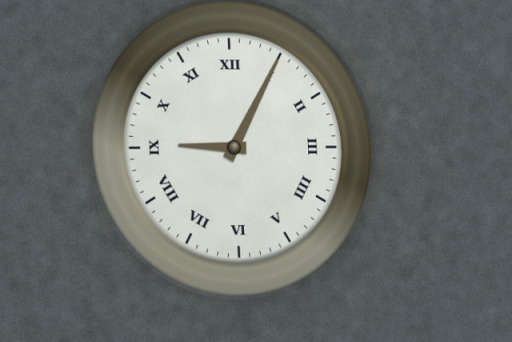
9:05
